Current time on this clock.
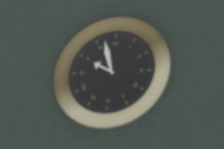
9:57
